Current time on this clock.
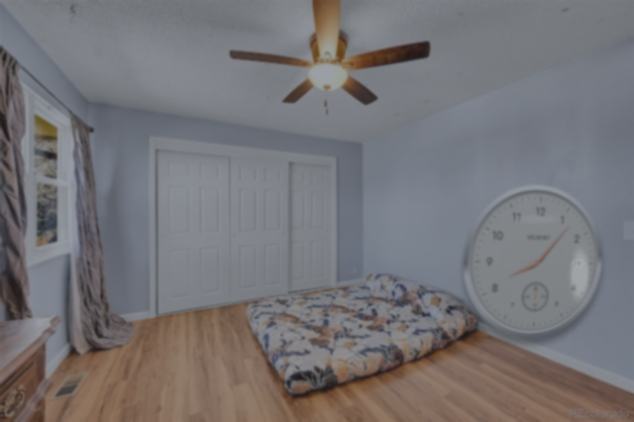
8:07
